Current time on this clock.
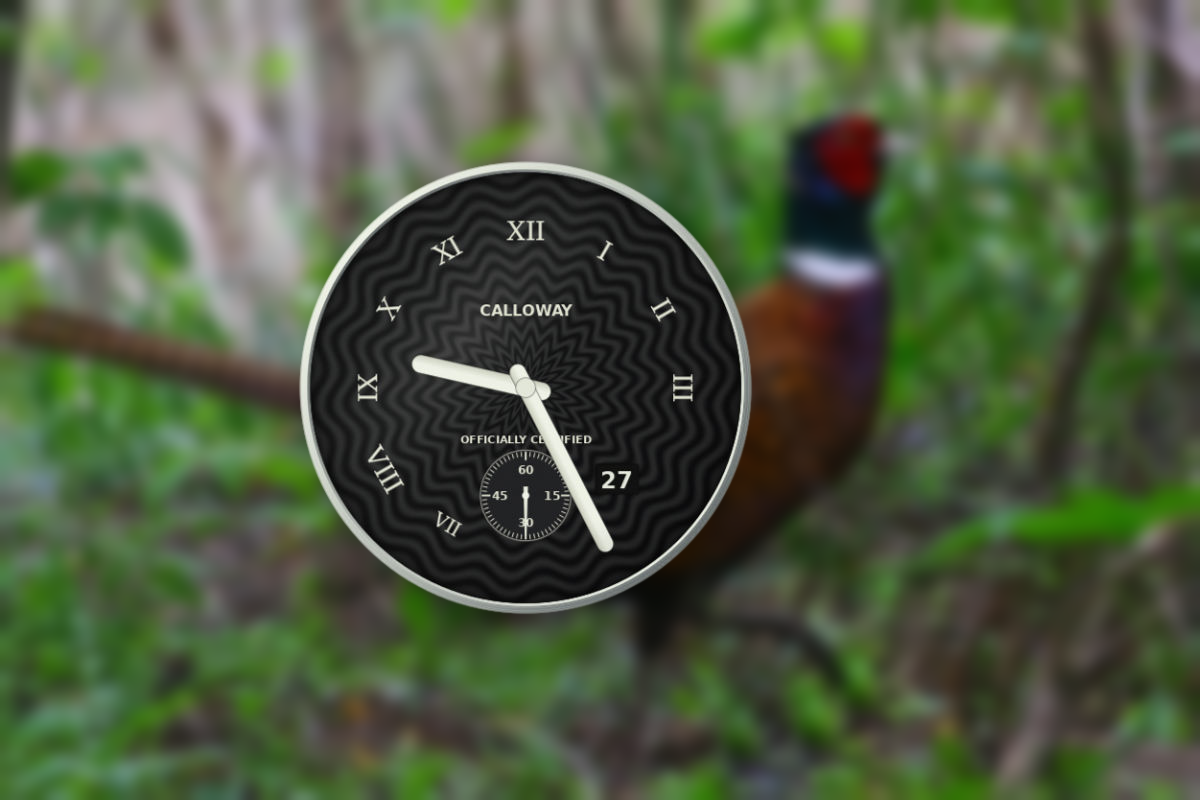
9:25:30
